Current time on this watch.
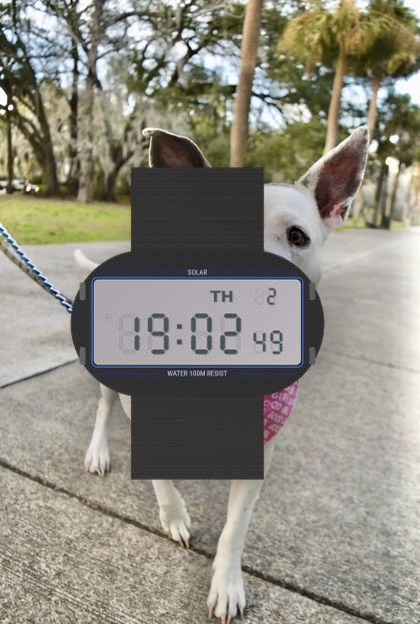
19:02:49
